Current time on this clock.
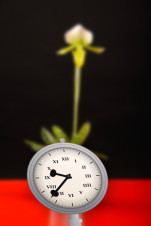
9:37
